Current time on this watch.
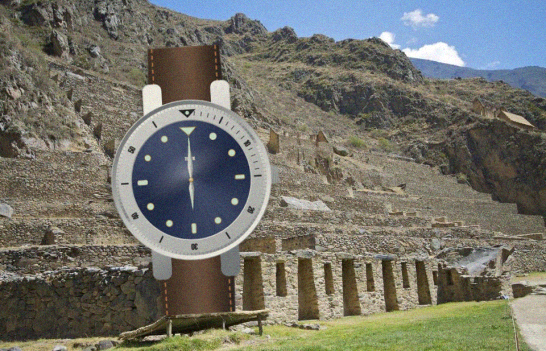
6:00
